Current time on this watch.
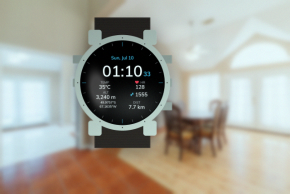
1:10
